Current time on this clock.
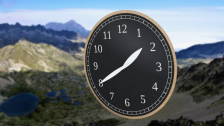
1:40
